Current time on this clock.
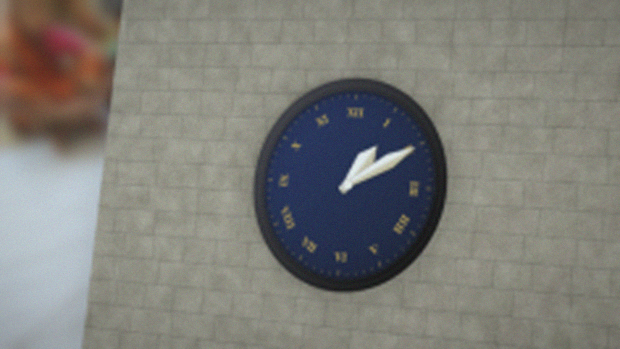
1:10
